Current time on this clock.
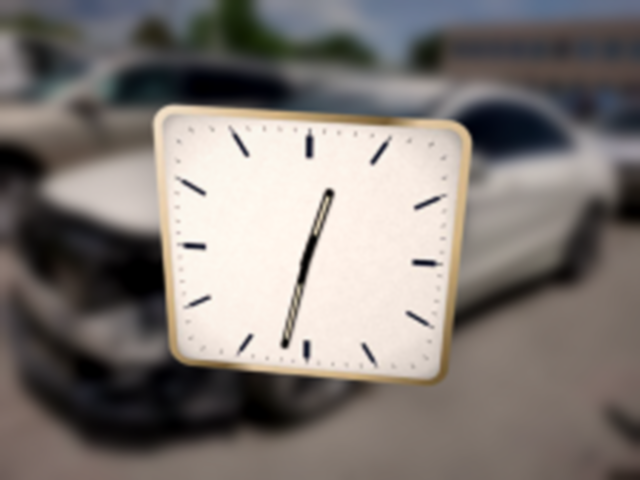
12:32
